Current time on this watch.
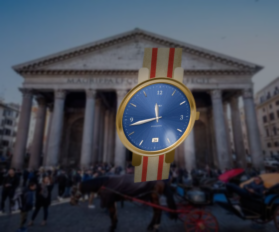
11:43
